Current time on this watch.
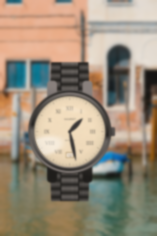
1:28
